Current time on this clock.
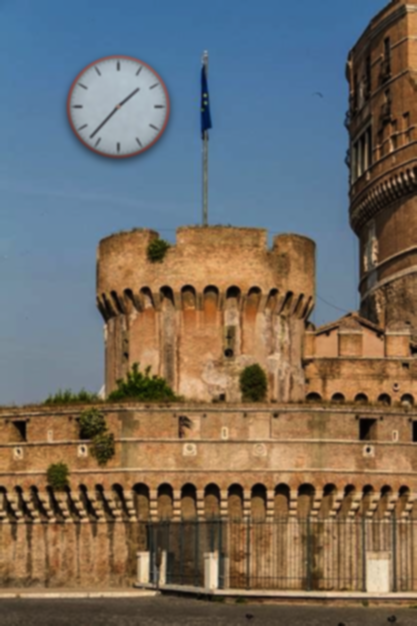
1:37
